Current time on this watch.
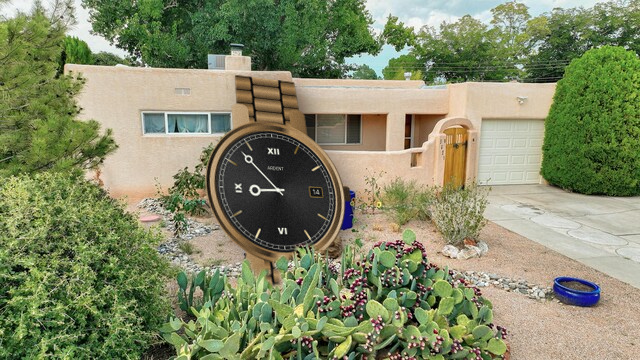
8:53
